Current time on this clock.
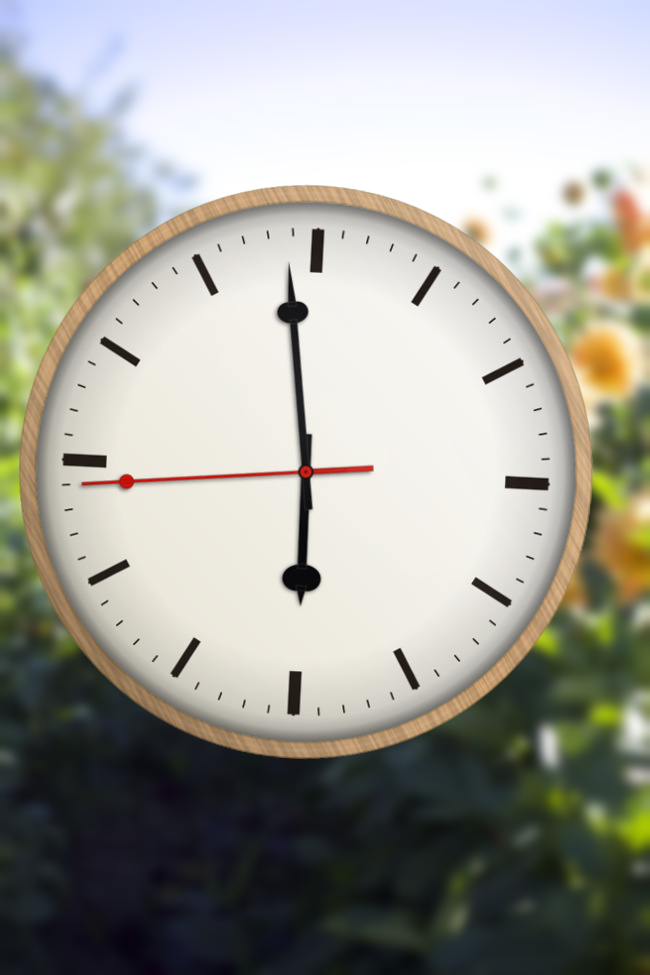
5:58:44
